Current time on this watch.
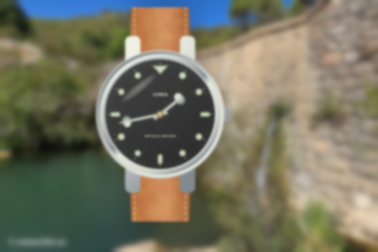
1:43
